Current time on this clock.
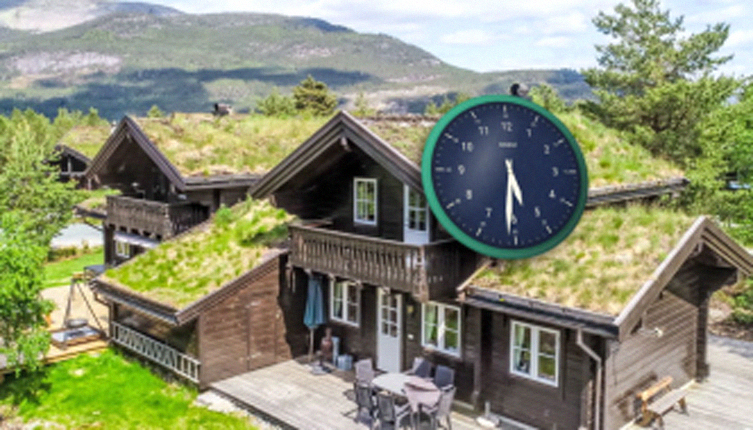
5:31
